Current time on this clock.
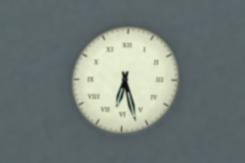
6:27
